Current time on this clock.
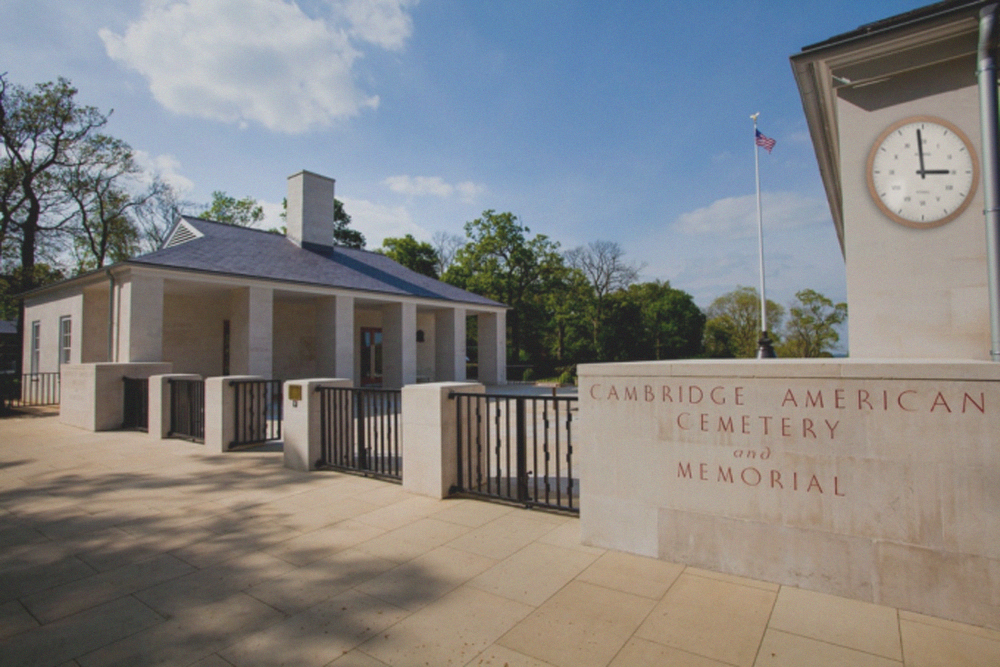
2:59
